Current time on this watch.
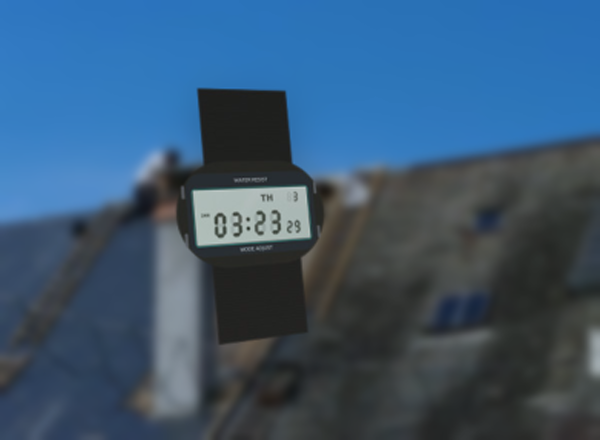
3:23:29
